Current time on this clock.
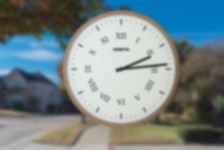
2:14
